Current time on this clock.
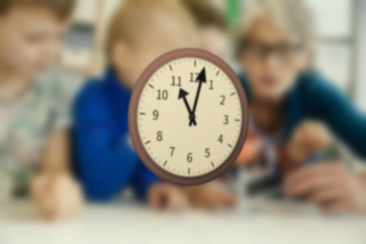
11:02
